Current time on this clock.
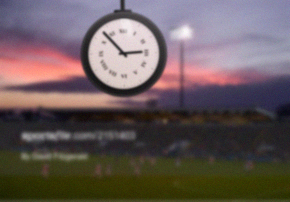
2:53
